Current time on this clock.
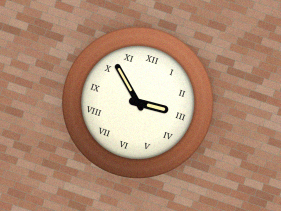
2:52
